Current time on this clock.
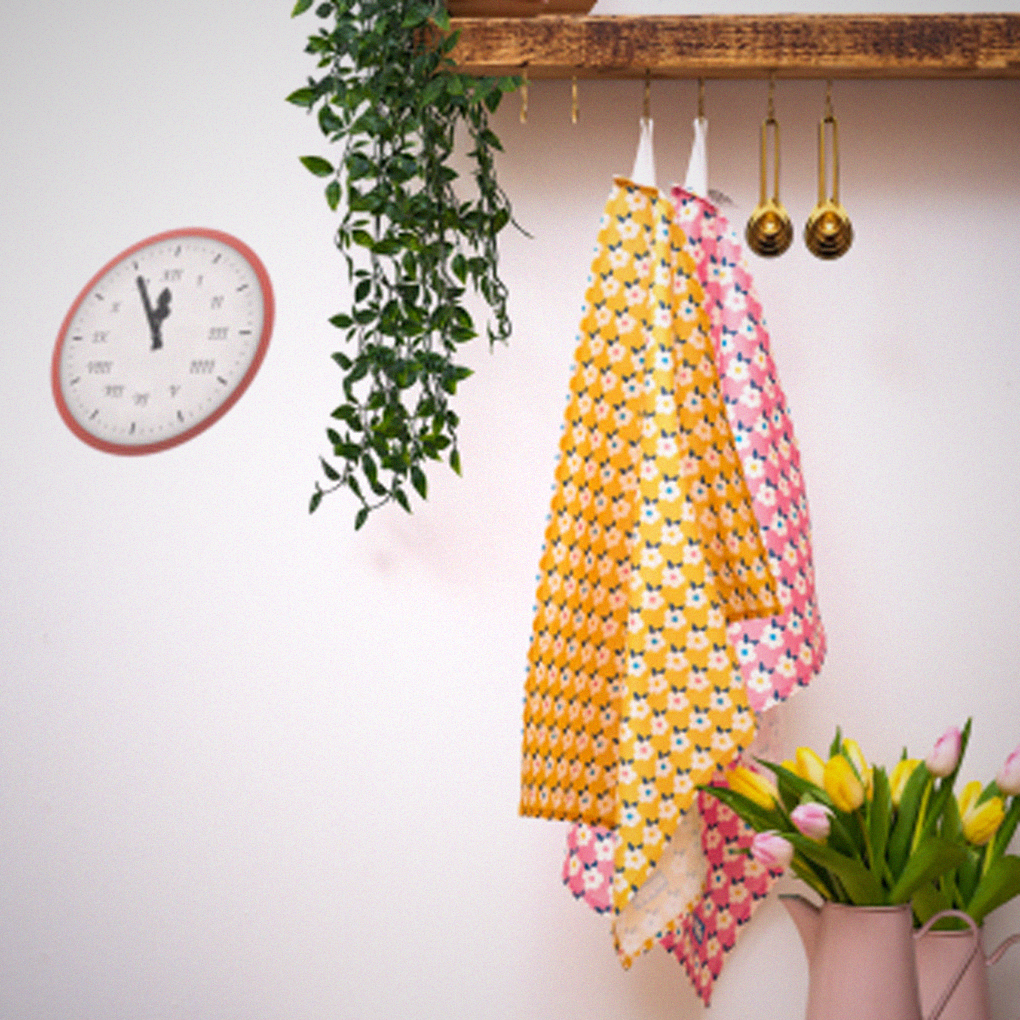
11:55
